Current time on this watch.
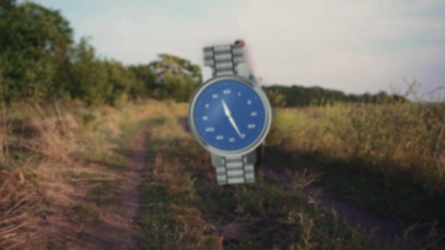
11:26
